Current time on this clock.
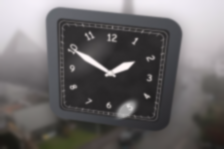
1:50
